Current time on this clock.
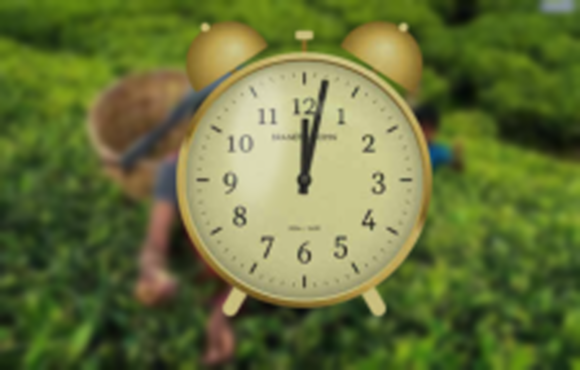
12:02
